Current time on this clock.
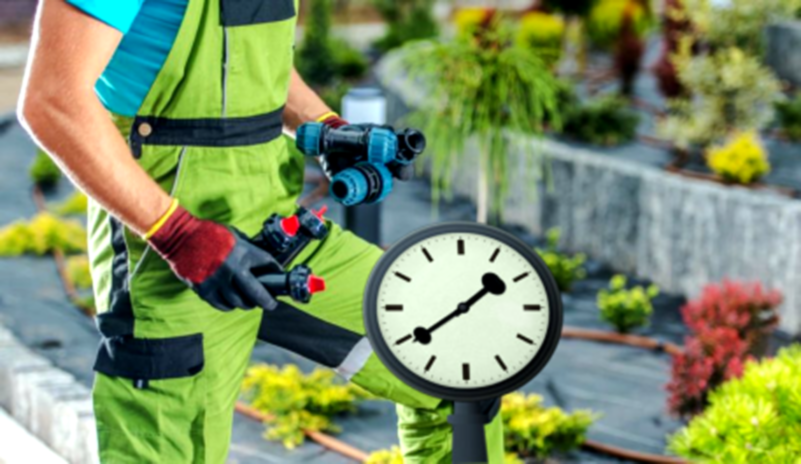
1:39
